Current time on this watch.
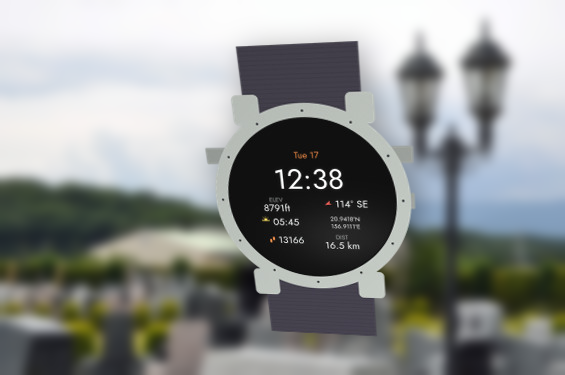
12:38
